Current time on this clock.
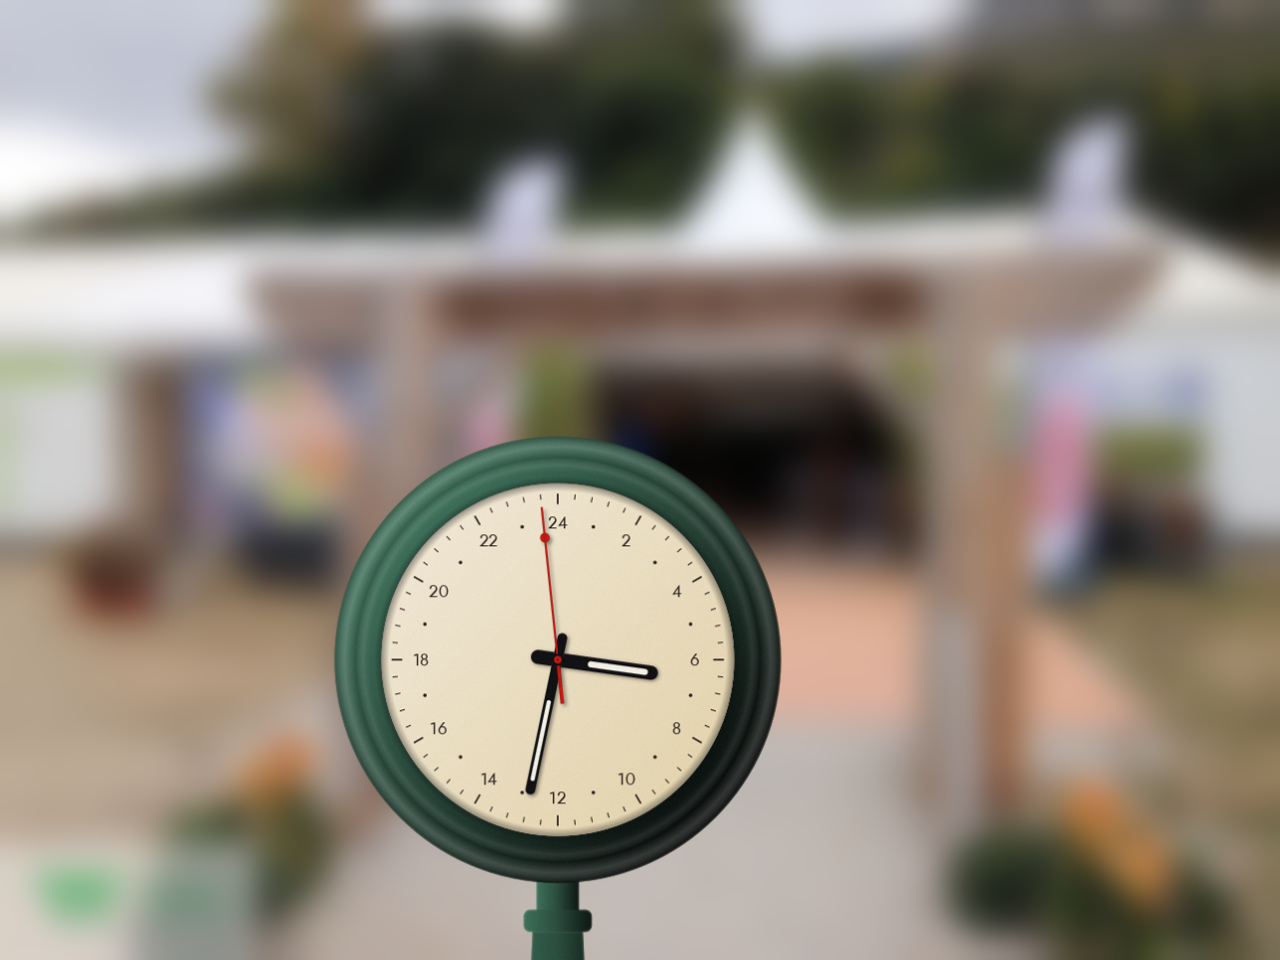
6:31:59
